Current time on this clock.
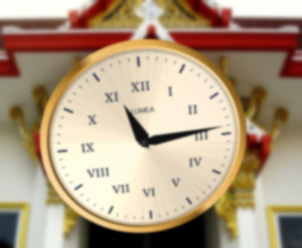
11:14
